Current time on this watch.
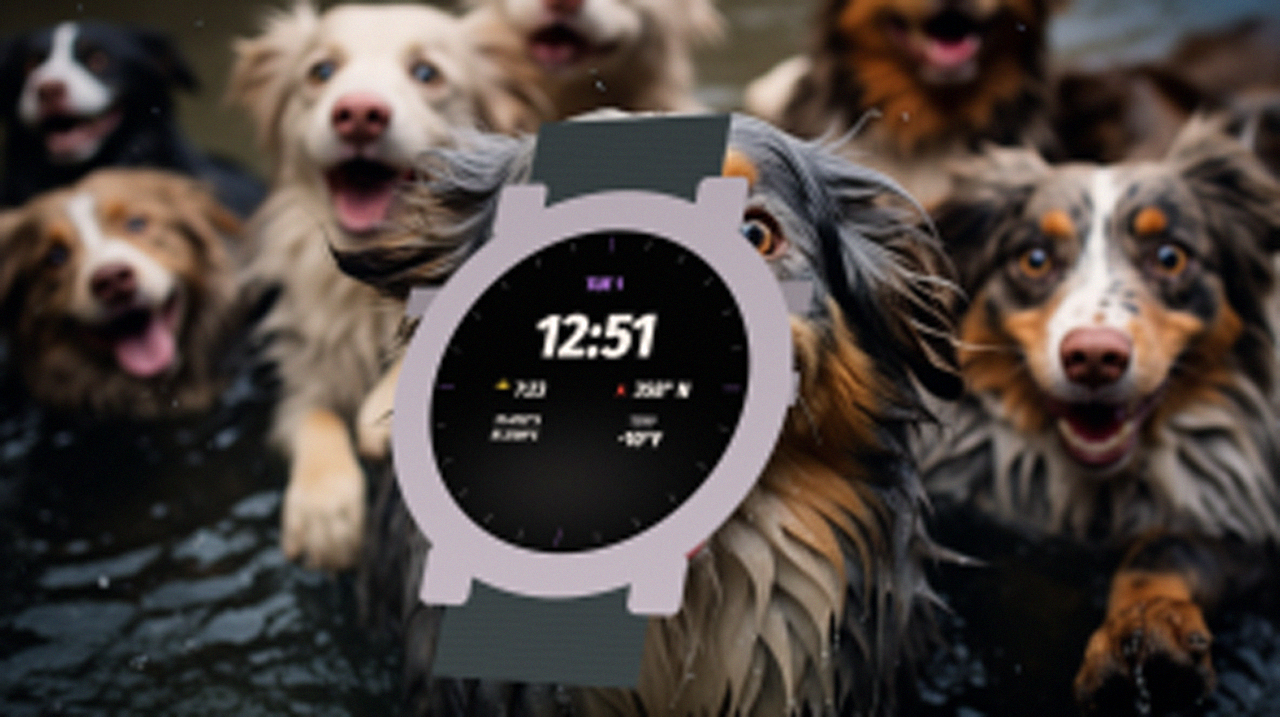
12:51
